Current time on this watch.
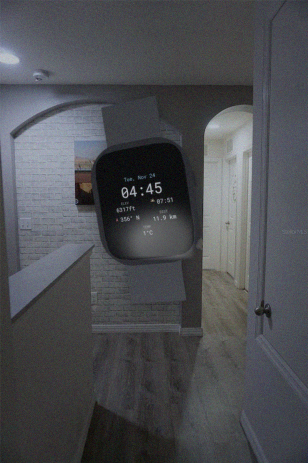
4:45
